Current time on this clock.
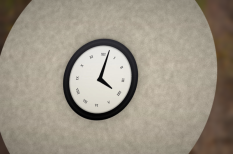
4:02
